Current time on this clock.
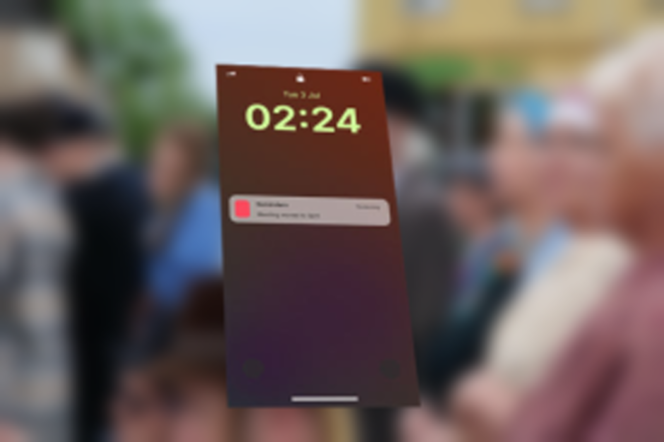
2:24
